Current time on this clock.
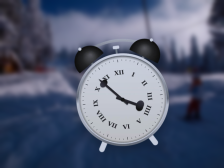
3:53
